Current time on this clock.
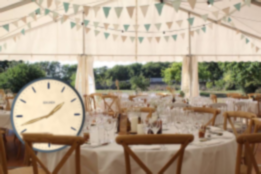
1:42
